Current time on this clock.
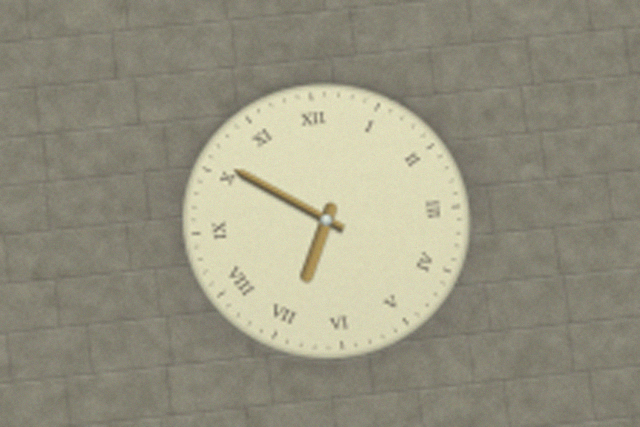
6:51
